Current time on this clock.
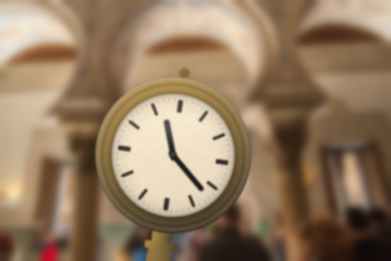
11:22
